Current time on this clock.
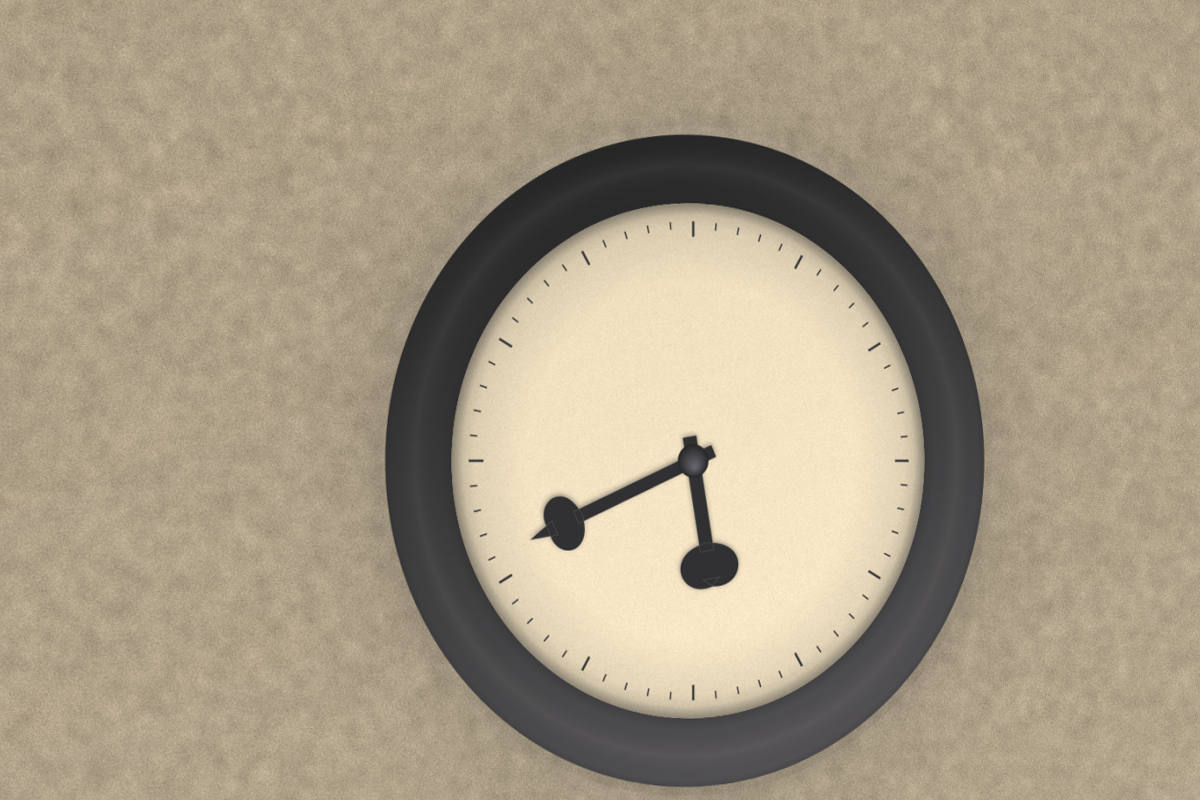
5:41
